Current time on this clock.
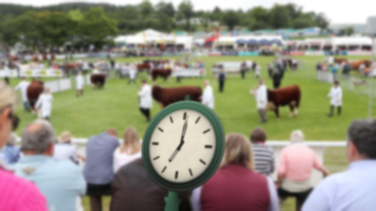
7:01
